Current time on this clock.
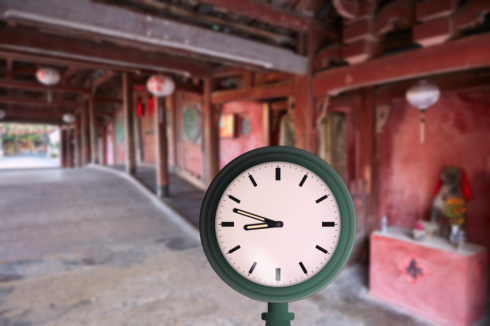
8:48
